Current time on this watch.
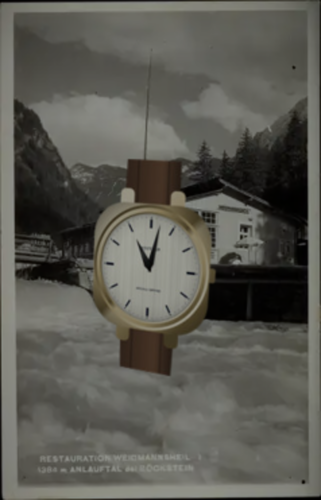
11:02
